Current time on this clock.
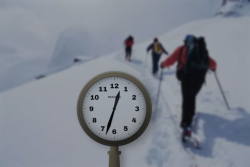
12:33
